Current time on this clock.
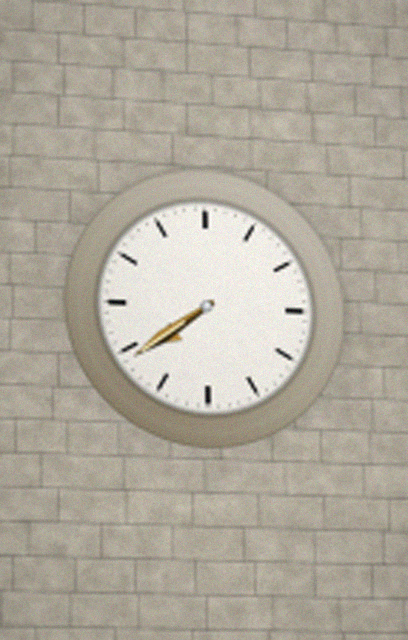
7:39
